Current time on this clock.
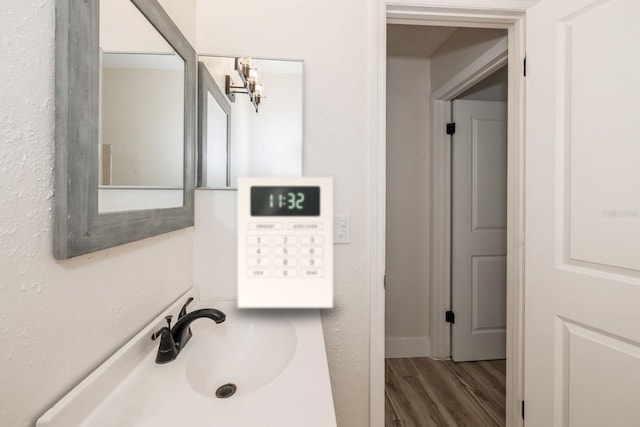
11:32
